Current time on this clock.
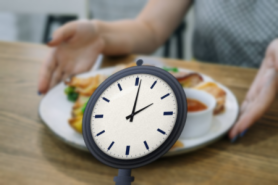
2:01
